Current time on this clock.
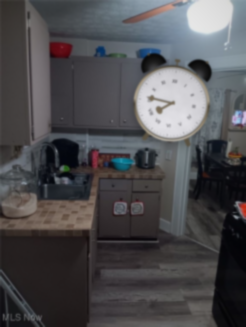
7:46
